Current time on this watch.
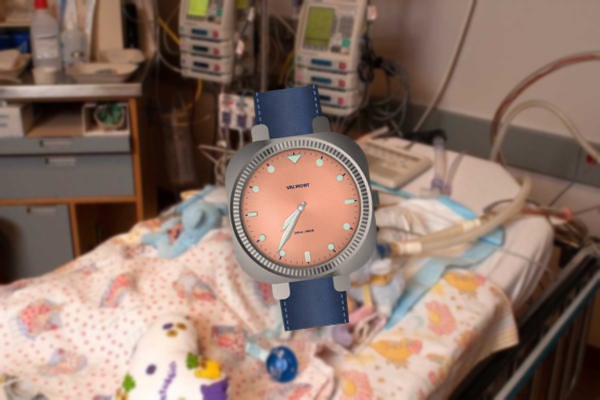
7:36
